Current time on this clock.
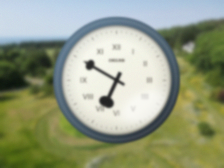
6:50
